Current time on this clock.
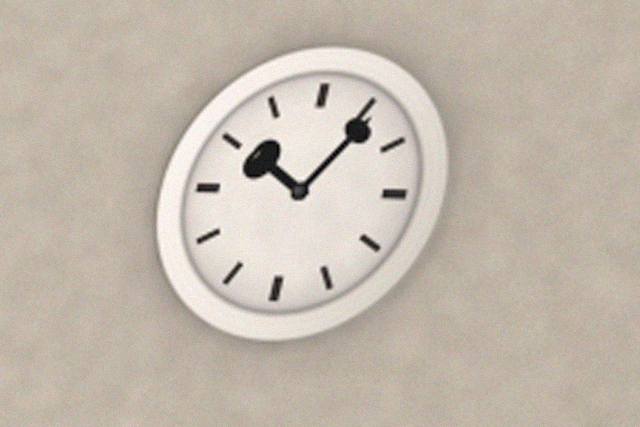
10:06
